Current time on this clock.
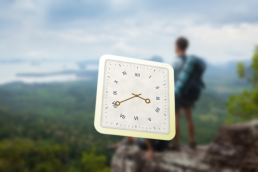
3:40
